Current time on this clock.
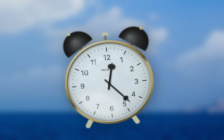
12:23
